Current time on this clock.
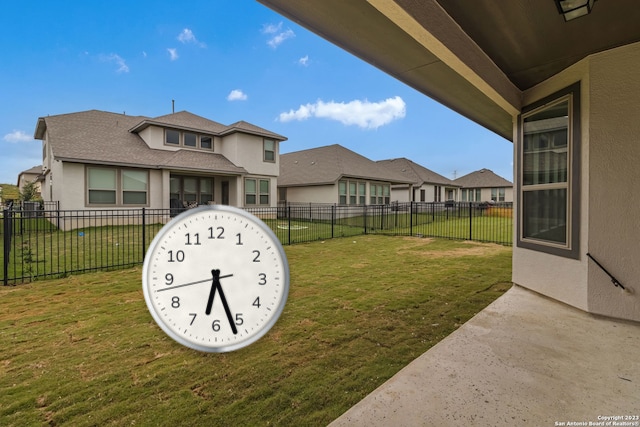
6:26:43
